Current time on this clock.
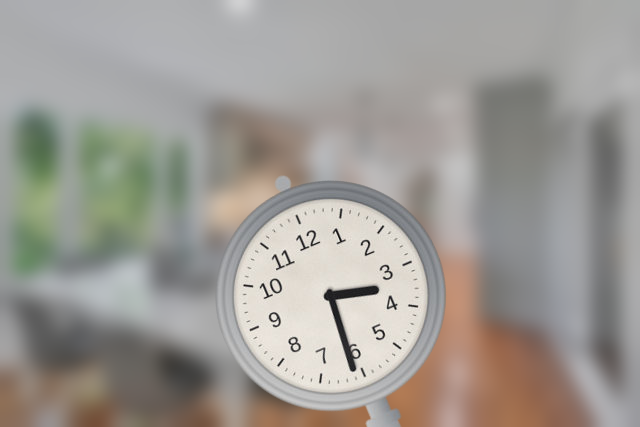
3:31
